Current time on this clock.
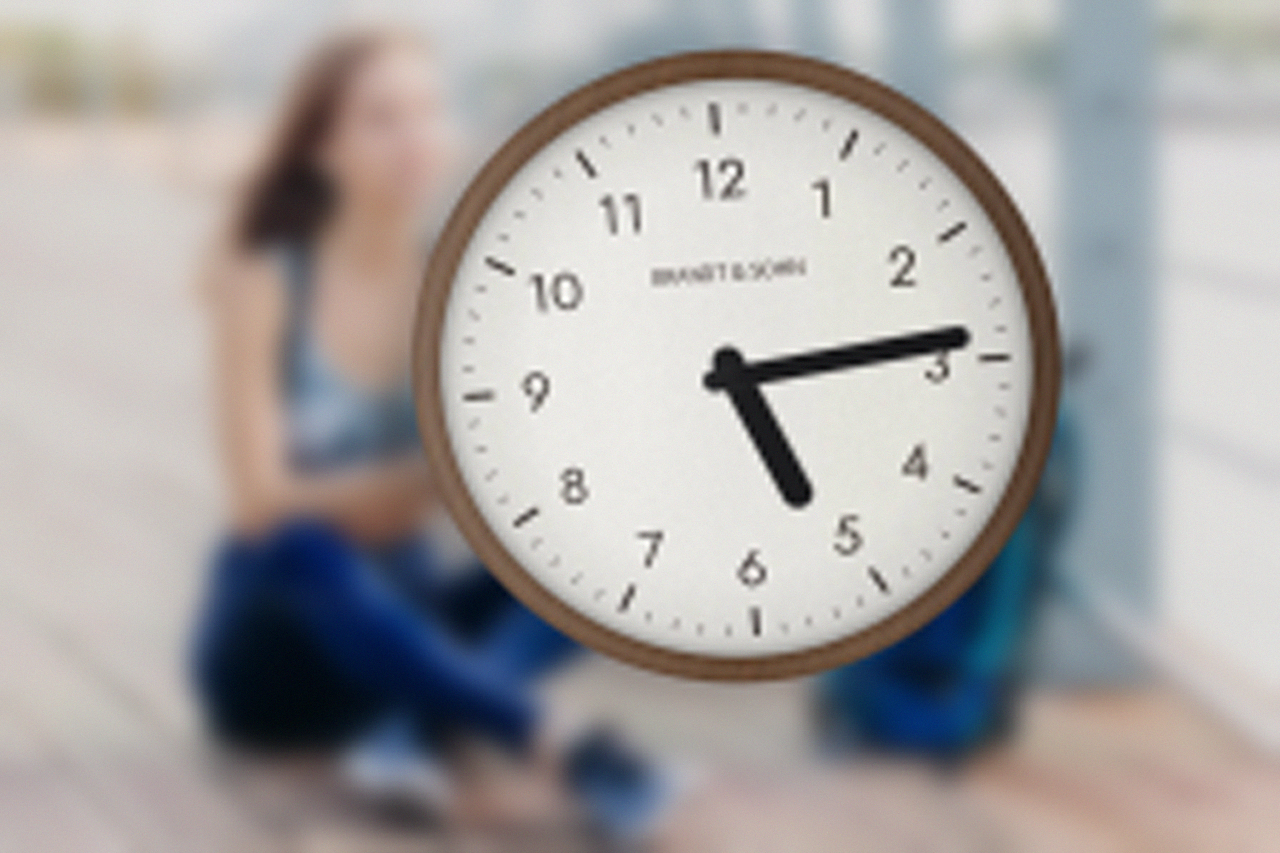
5:14
